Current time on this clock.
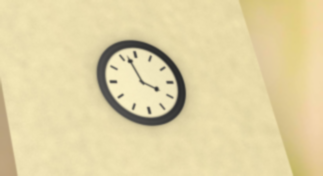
3:57
